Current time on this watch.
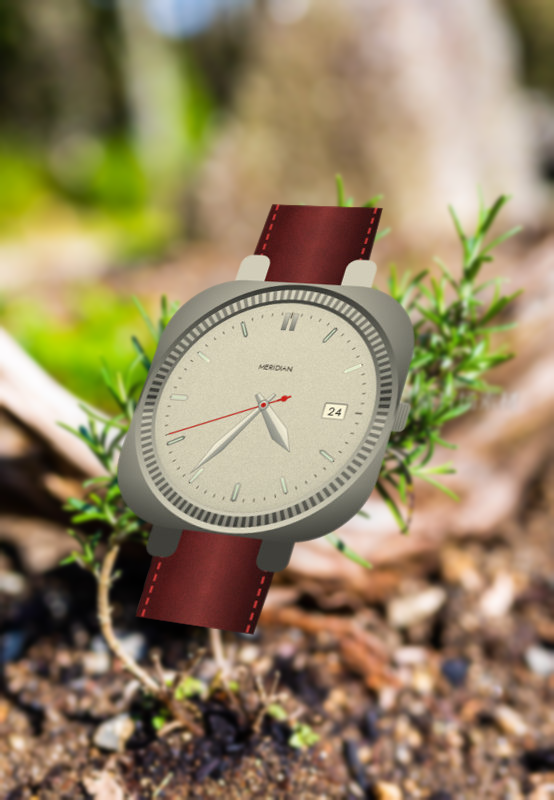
4:35:41
